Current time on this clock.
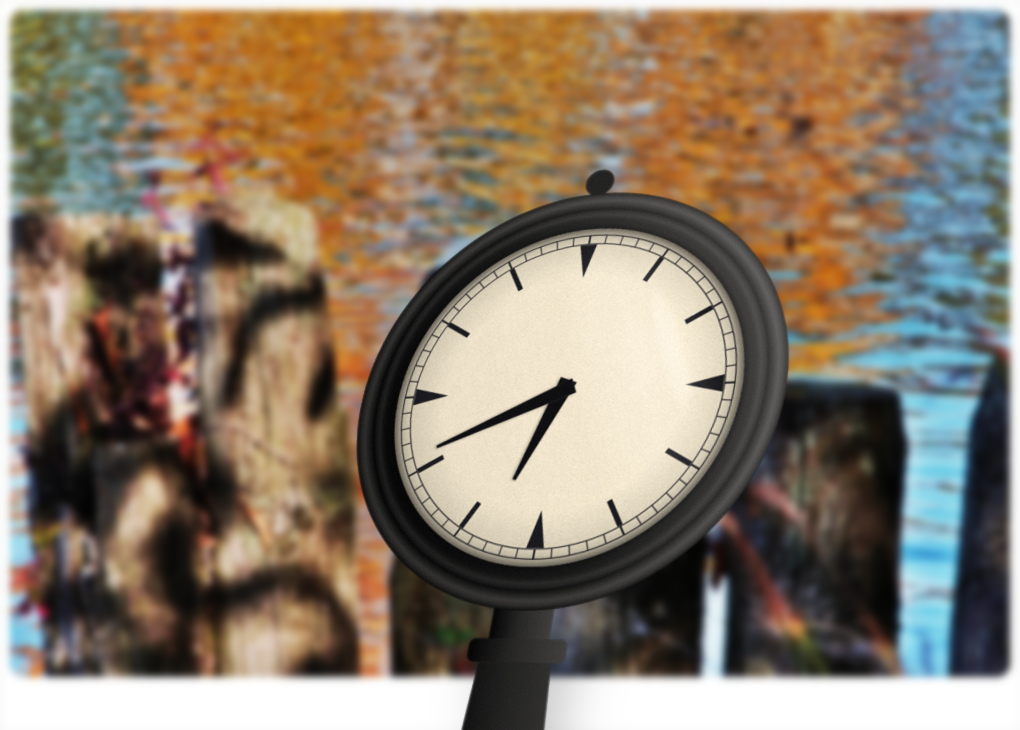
6:41
